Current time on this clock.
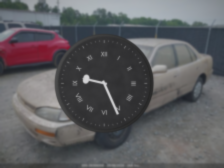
9:26
